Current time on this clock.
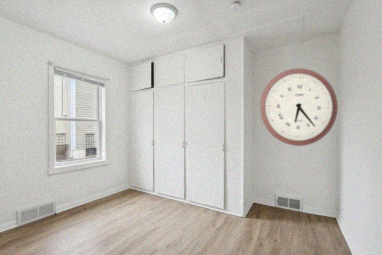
6:23
